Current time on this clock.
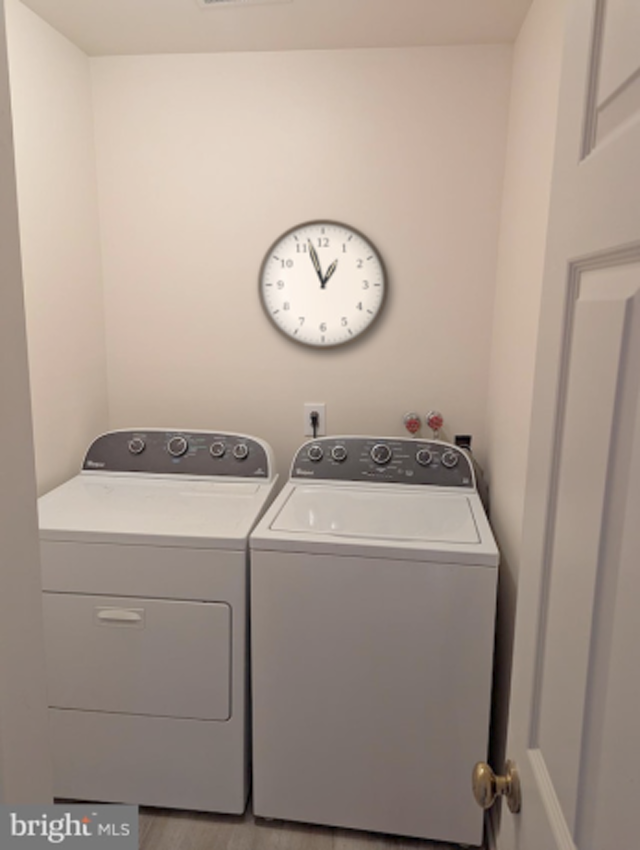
12:57
